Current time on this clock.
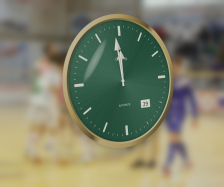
11:59
